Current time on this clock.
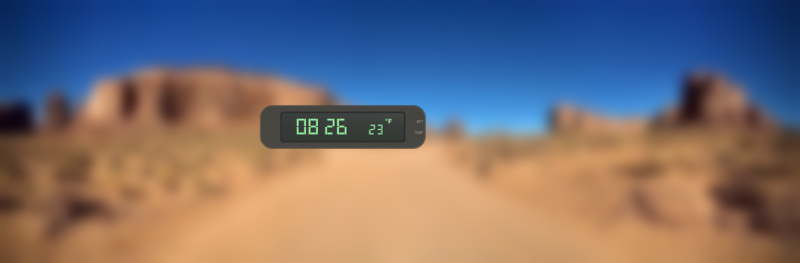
8:26
